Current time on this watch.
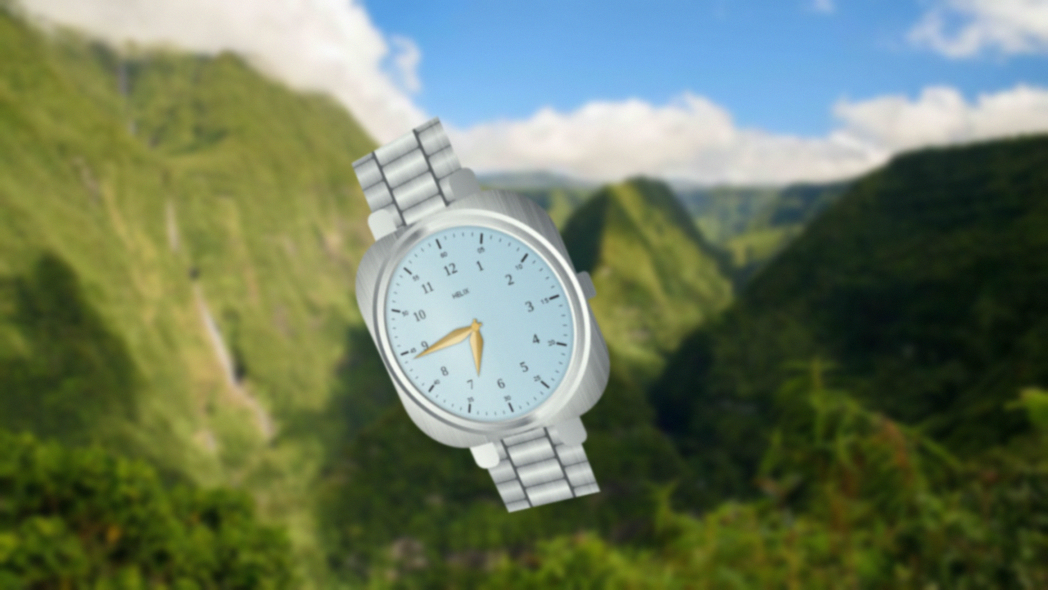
6:44
